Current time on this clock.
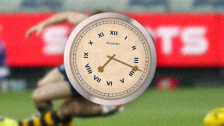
7:18
